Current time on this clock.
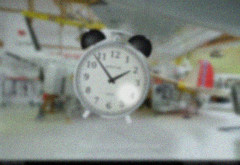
1:53
